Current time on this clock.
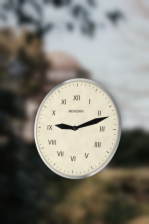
9:12
